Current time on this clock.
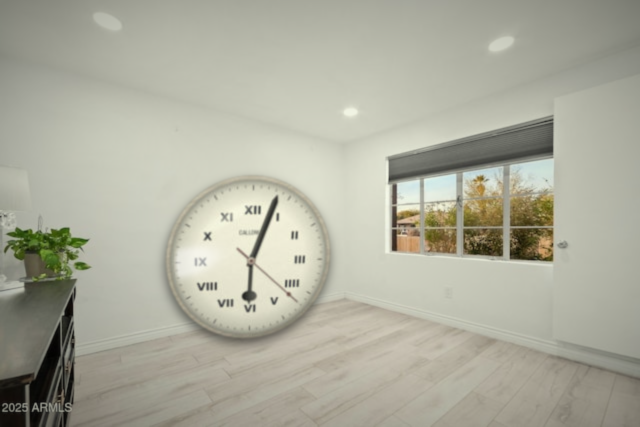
6:03:22
